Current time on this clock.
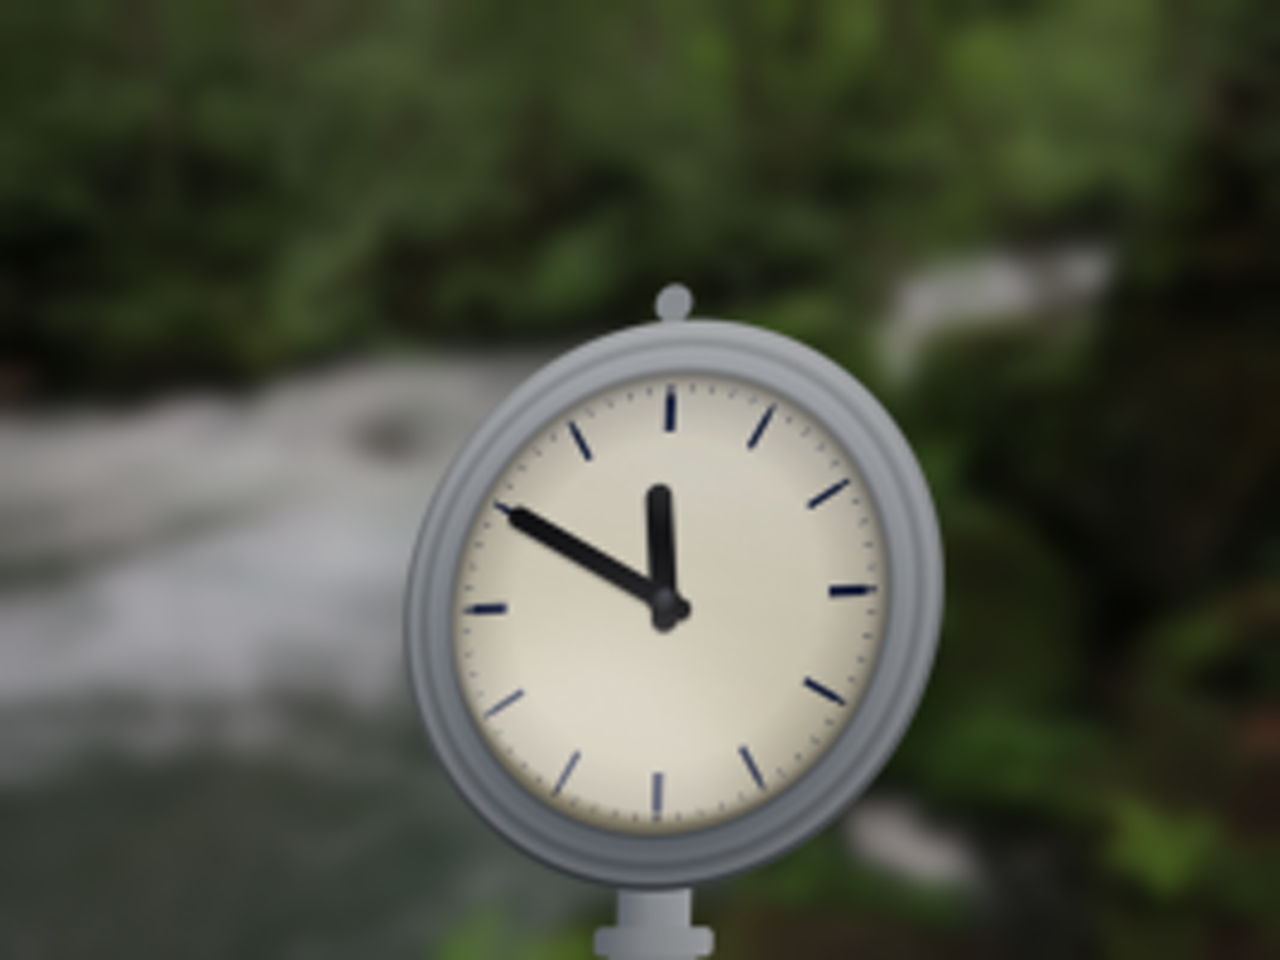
11:50
